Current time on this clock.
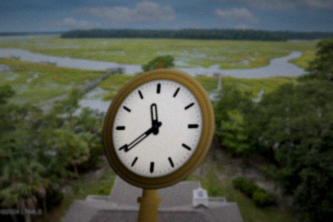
11:39
